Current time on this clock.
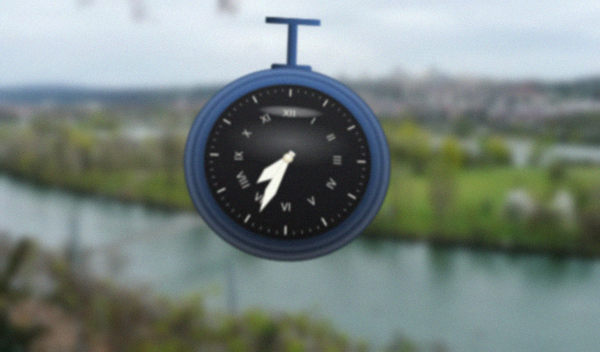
7:34
